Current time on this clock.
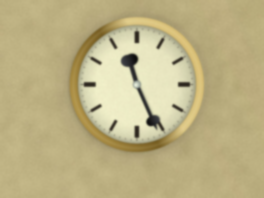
11:26
